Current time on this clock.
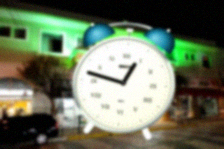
12:47
